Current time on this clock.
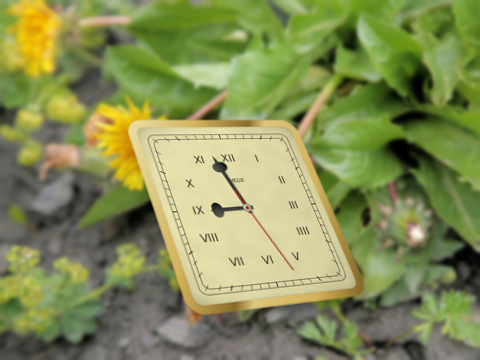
8:57:27
